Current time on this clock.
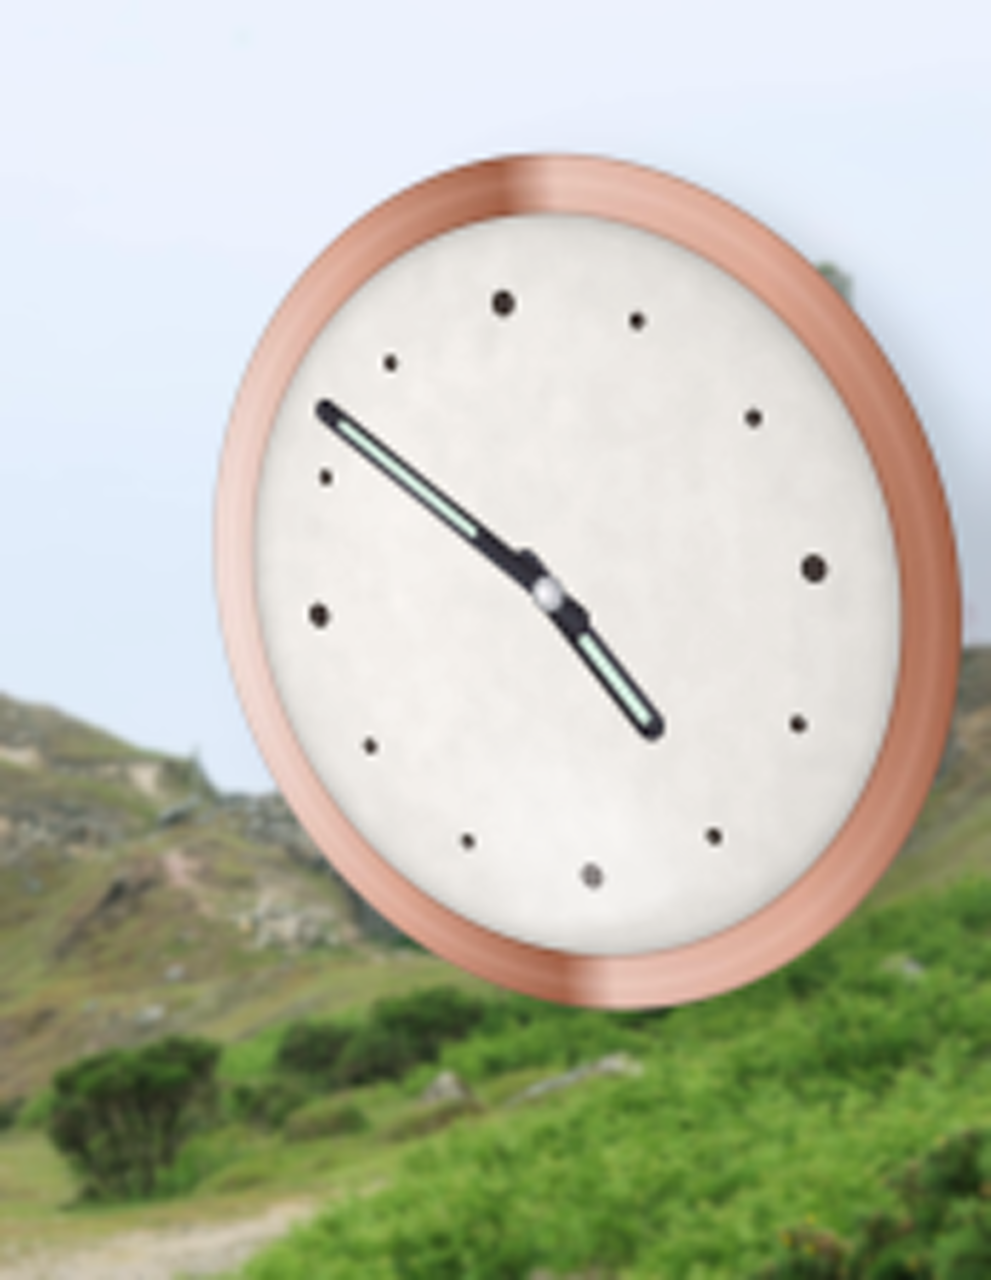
4:52
